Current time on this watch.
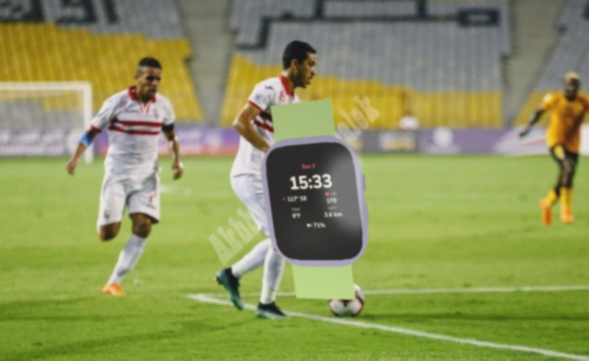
15:33
